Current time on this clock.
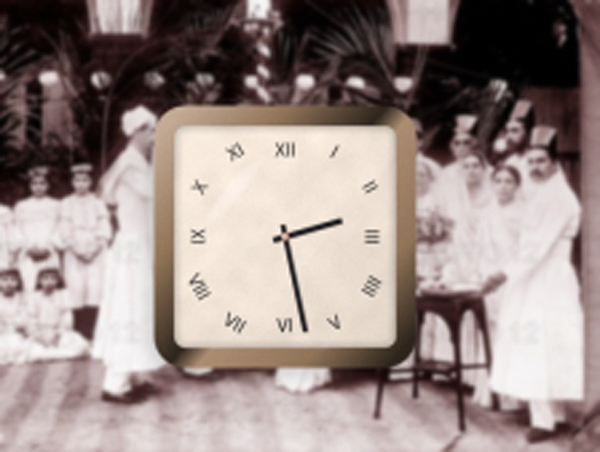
2:28
